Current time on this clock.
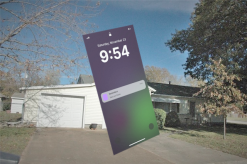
9:54
